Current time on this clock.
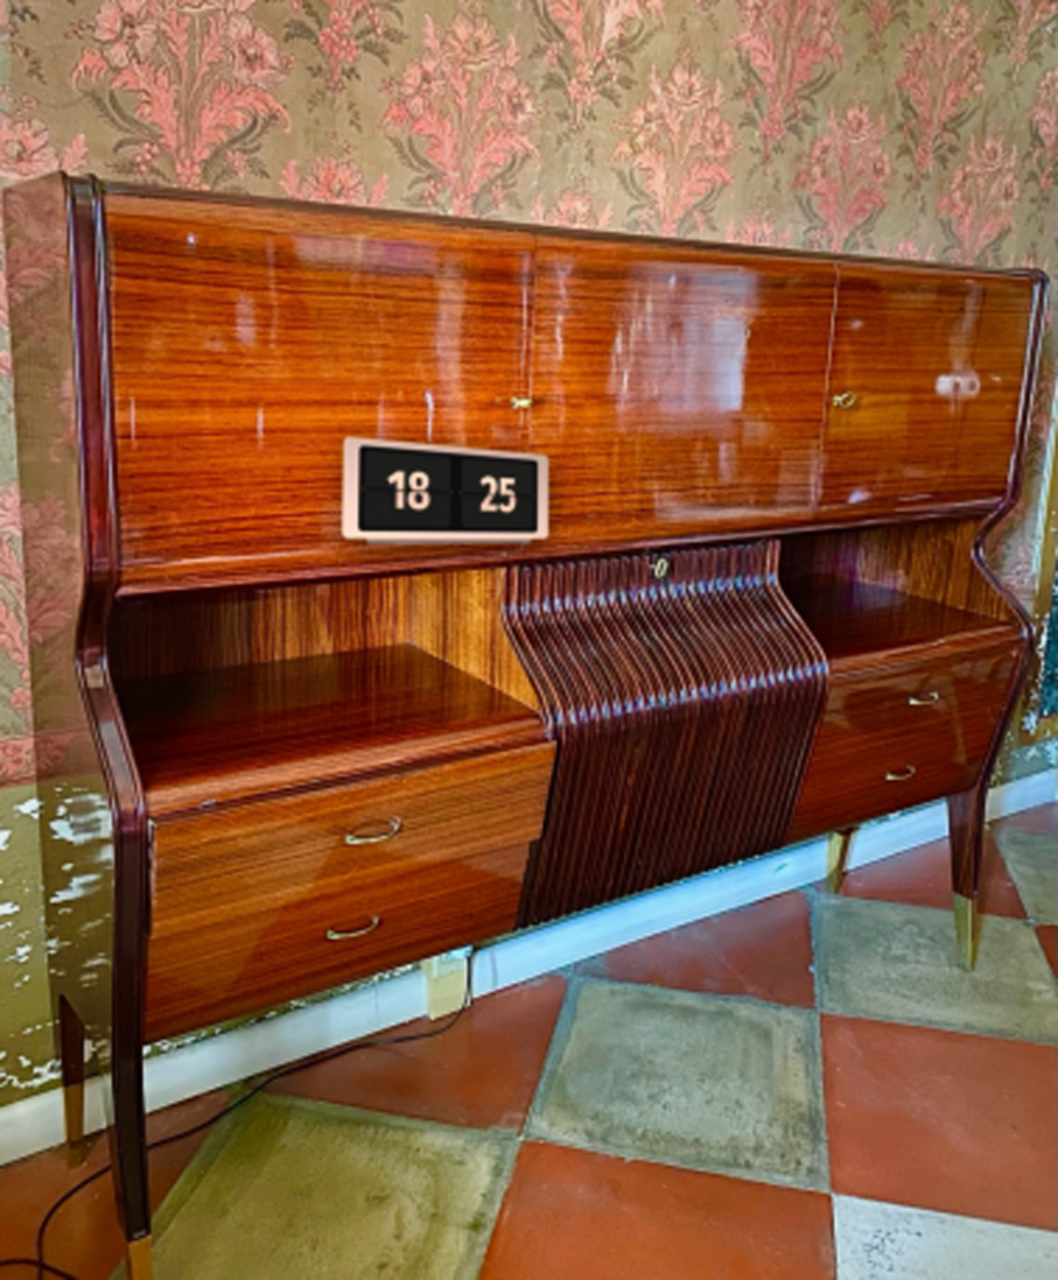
18:25
